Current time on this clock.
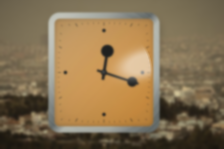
12:18
